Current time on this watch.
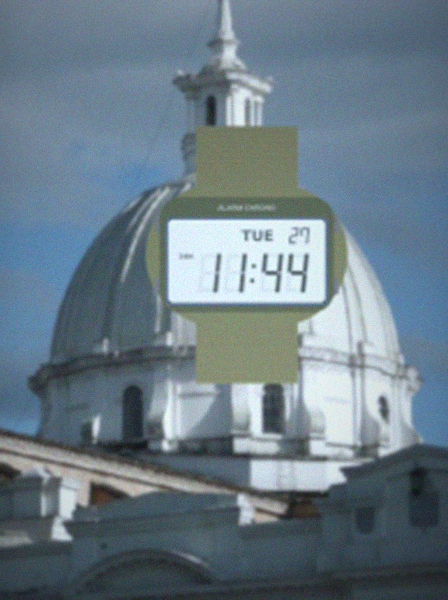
11:44
